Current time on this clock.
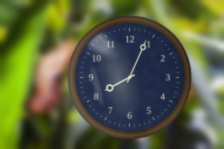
8:04
